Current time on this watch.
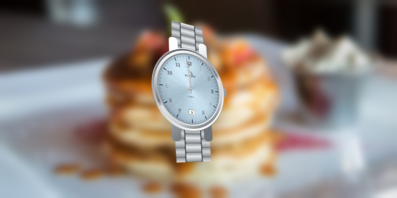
11:59
